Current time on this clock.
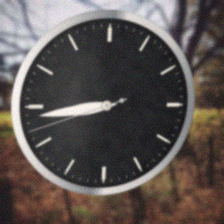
8:43:42
